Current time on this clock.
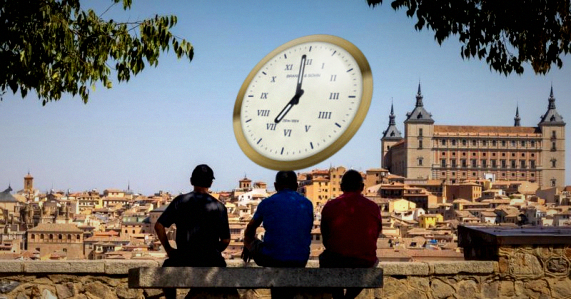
6:59
